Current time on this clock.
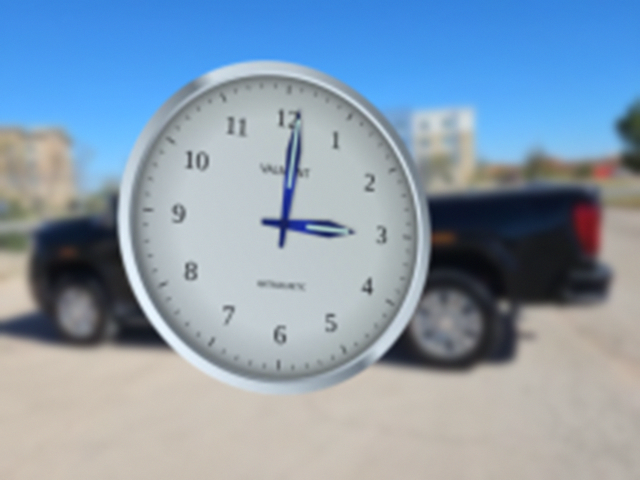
3:01
